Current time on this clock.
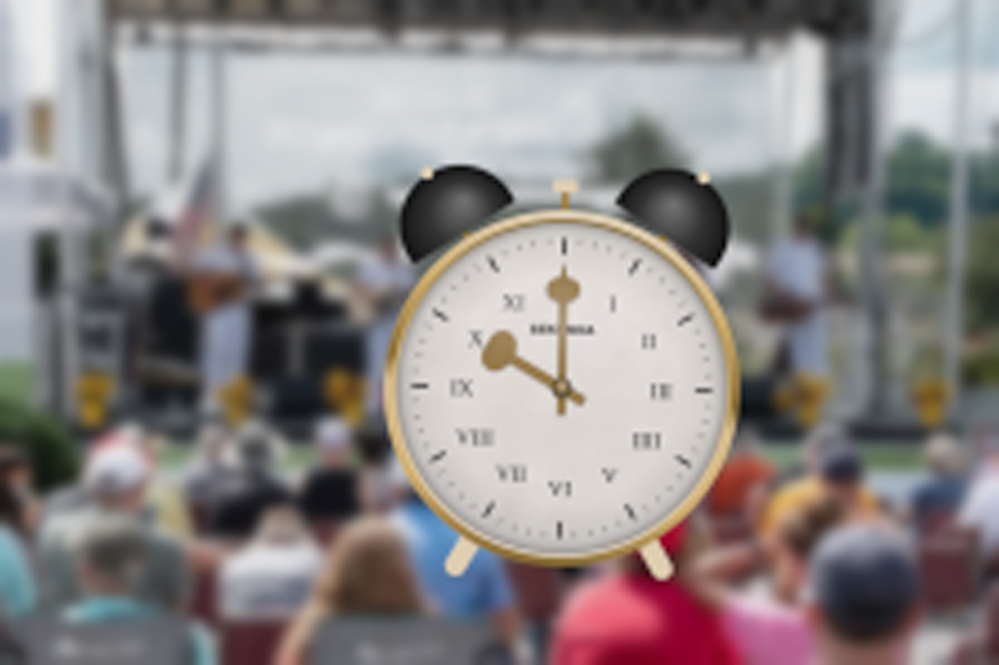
10:00
